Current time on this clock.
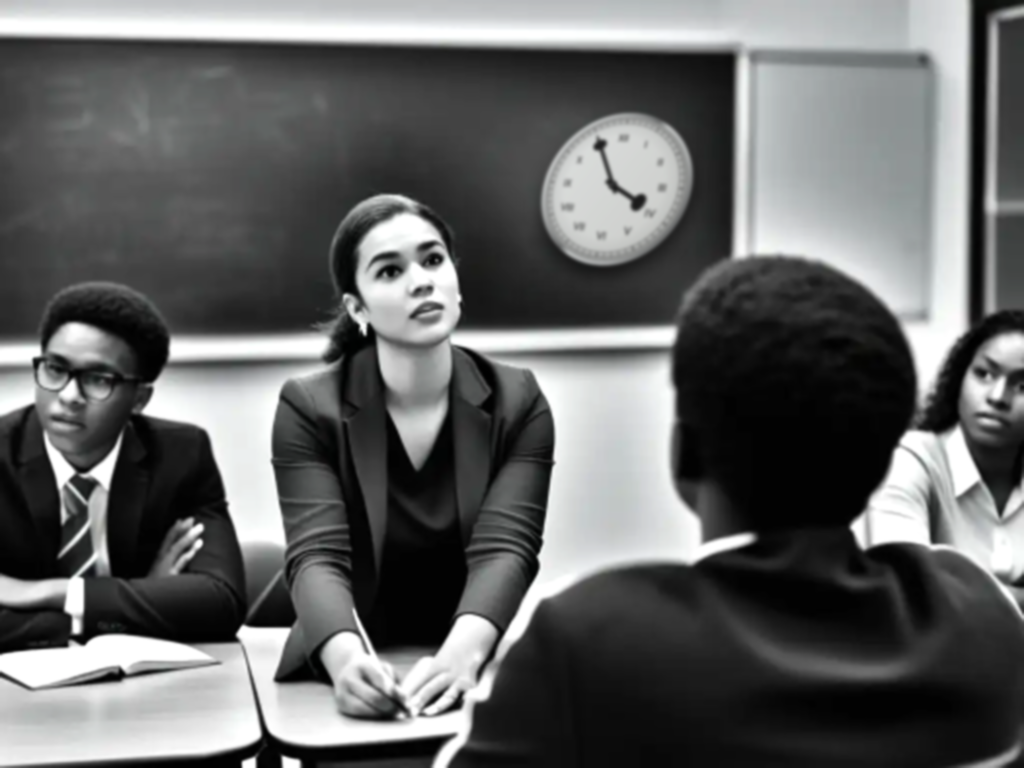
3:55
